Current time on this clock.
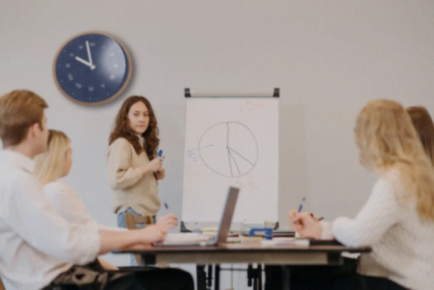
9:58
